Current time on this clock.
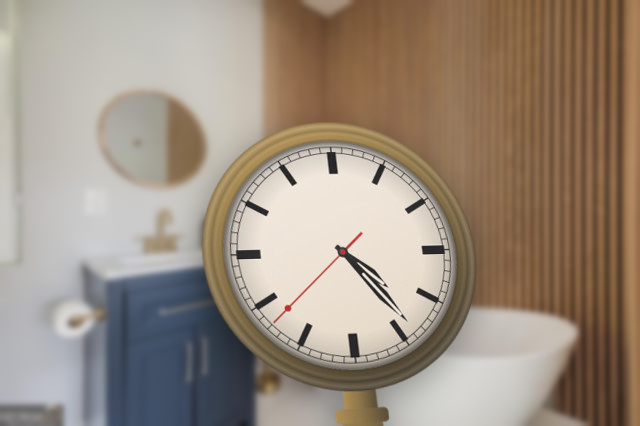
4:23:38
